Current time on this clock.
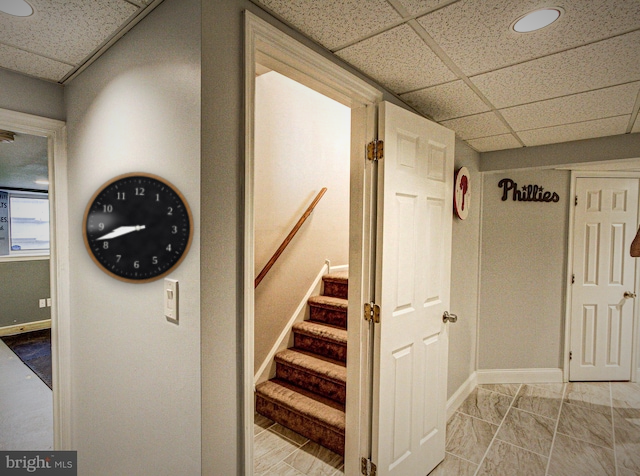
8:42
